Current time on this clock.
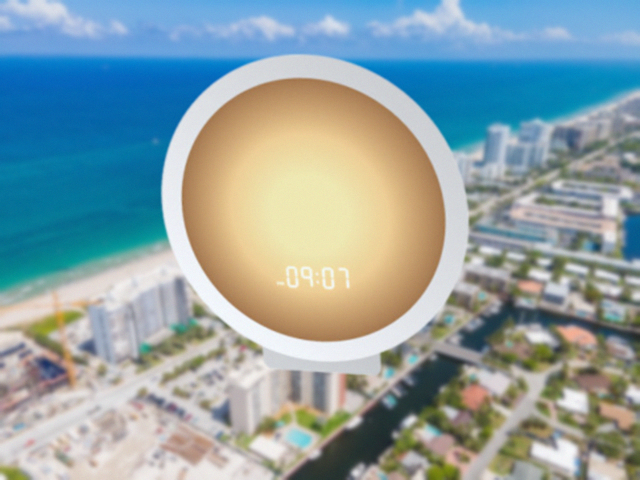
9:07
